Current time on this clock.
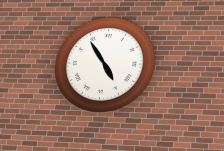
4:54
